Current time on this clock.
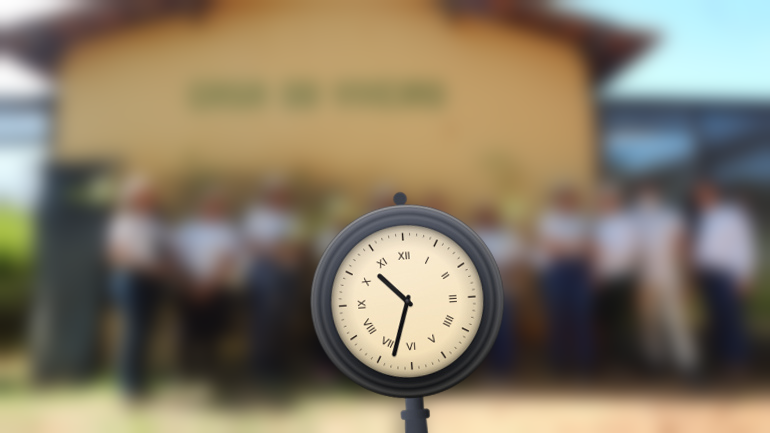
10:33
